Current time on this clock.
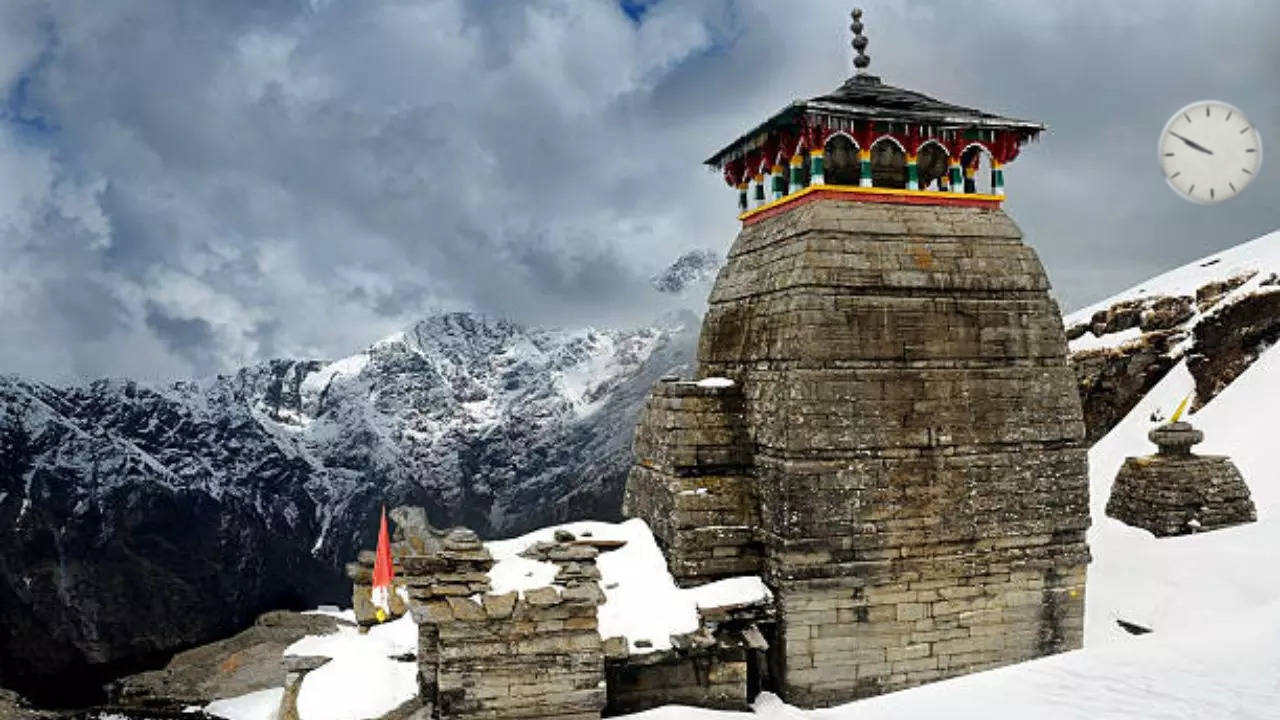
9:50
